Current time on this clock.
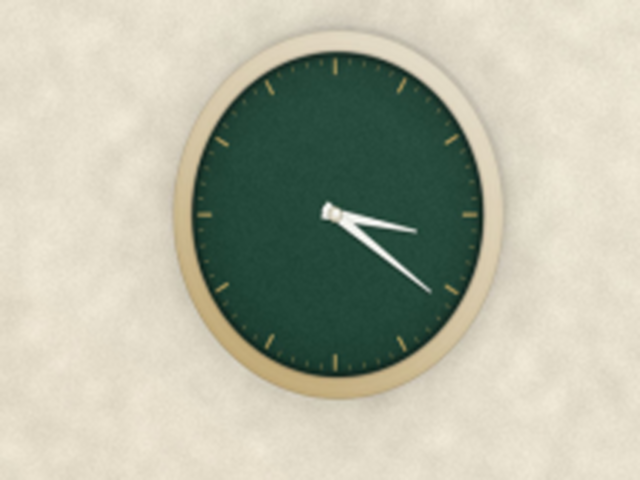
3:21
